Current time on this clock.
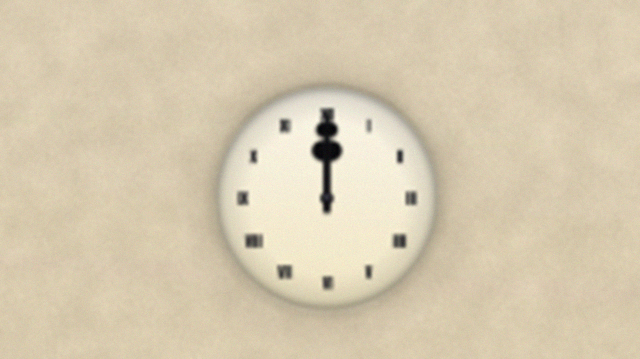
12:00
